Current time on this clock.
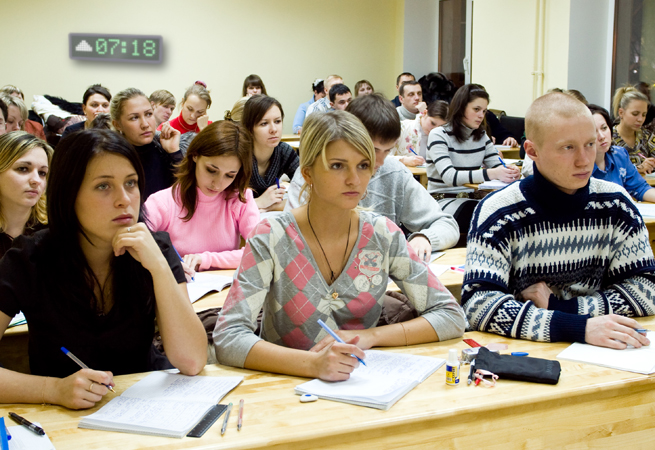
7:18
